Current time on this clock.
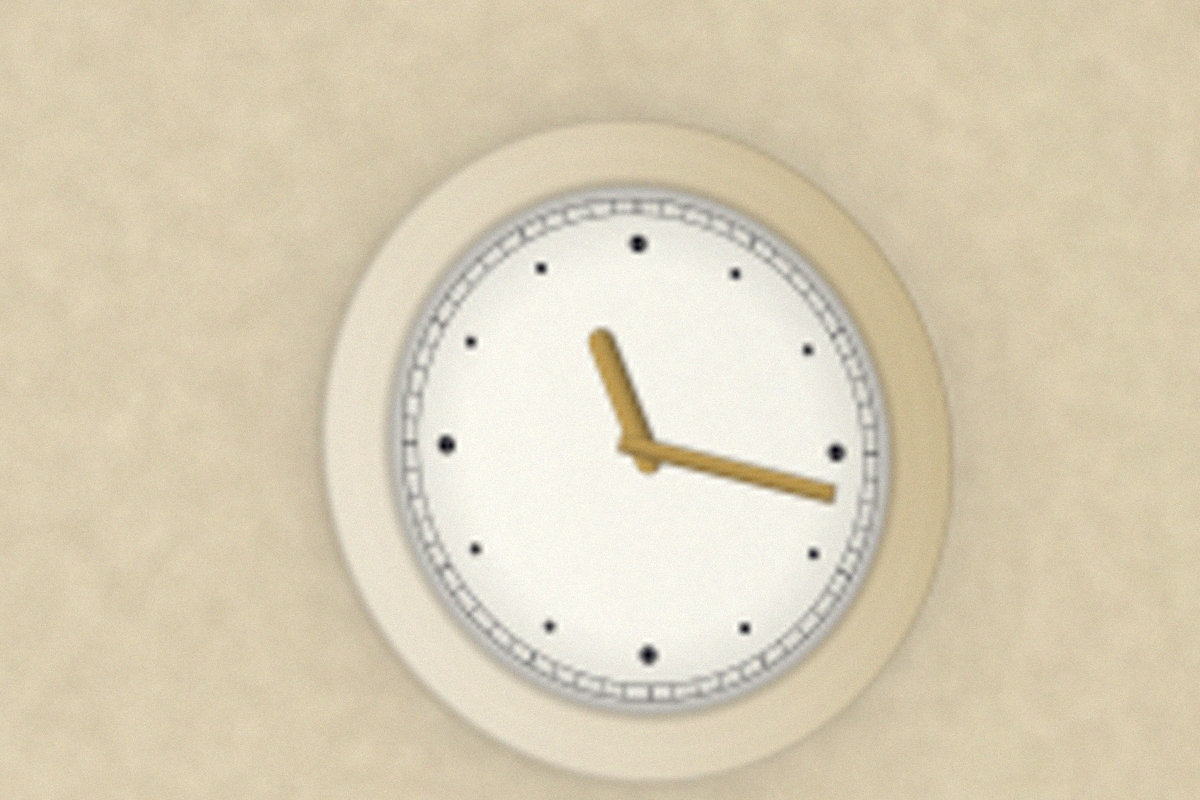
11:17
